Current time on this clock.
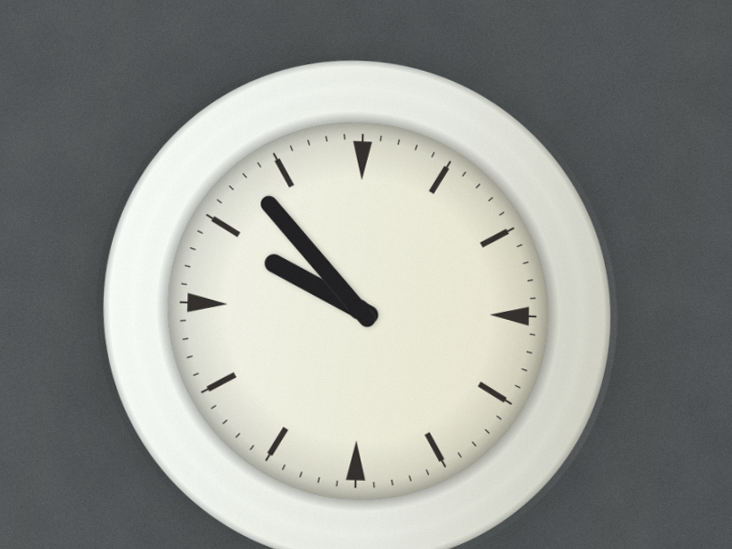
9:53
